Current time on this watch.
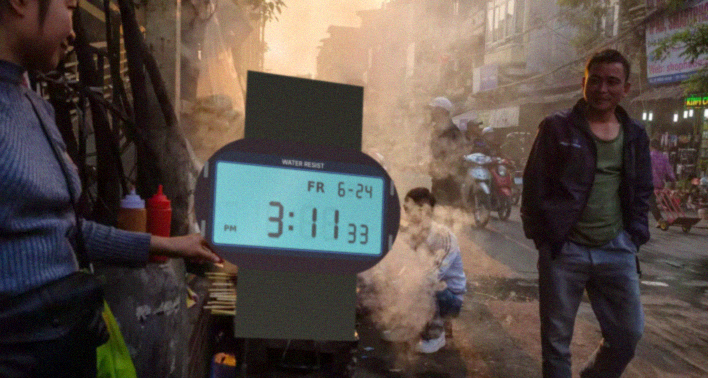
3:11:33
